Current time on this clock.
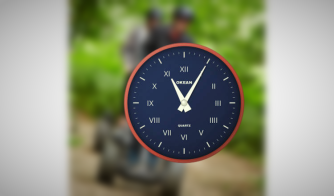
11:05
